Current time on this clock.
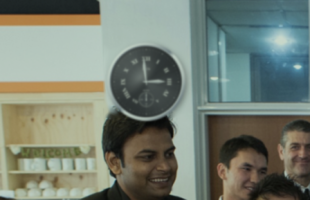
2:59
